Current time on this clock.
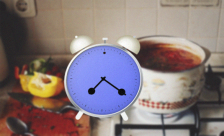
7:21
